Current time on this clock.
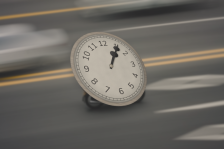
1:06
